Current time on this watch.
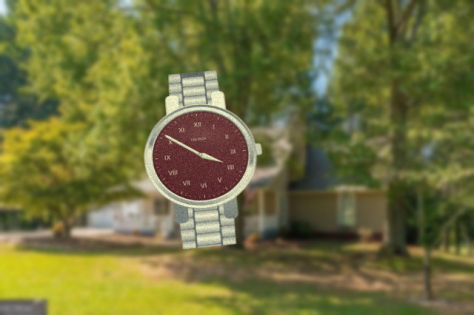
3:51
